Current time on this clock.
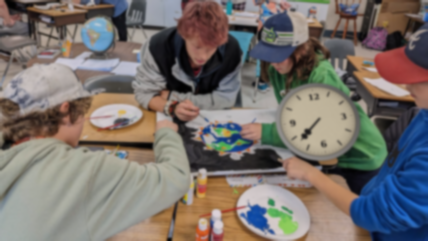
7:38
